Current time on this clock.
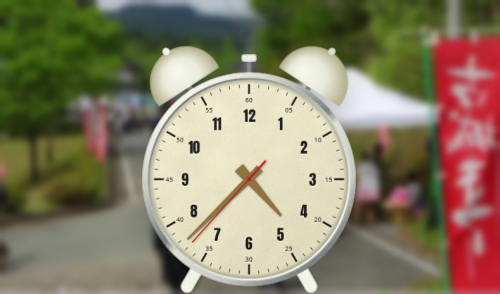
4:37:37
